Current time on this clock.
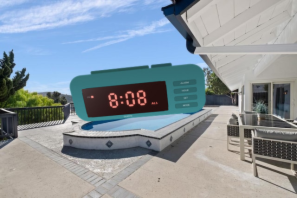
8:08
